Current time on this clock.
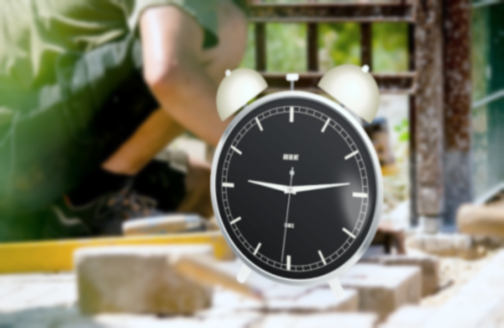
9:13:31
